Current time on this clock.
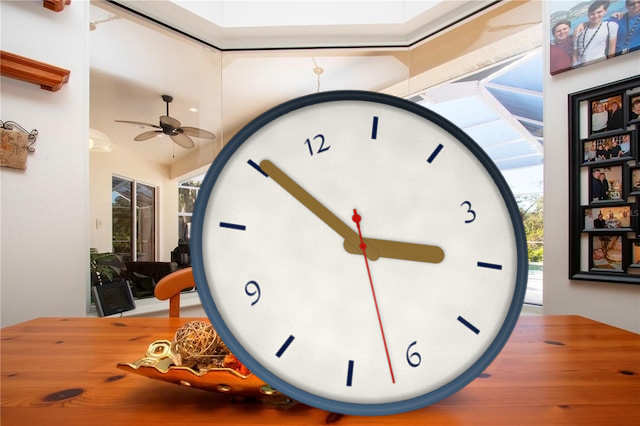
3:55:32
